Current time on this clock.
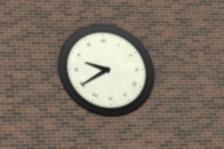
9:40
